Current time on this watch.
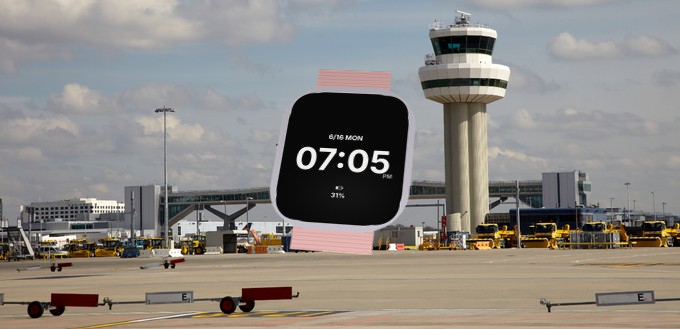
7:05
